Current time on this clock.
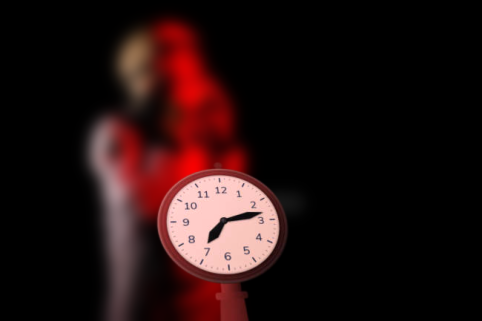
7:13
